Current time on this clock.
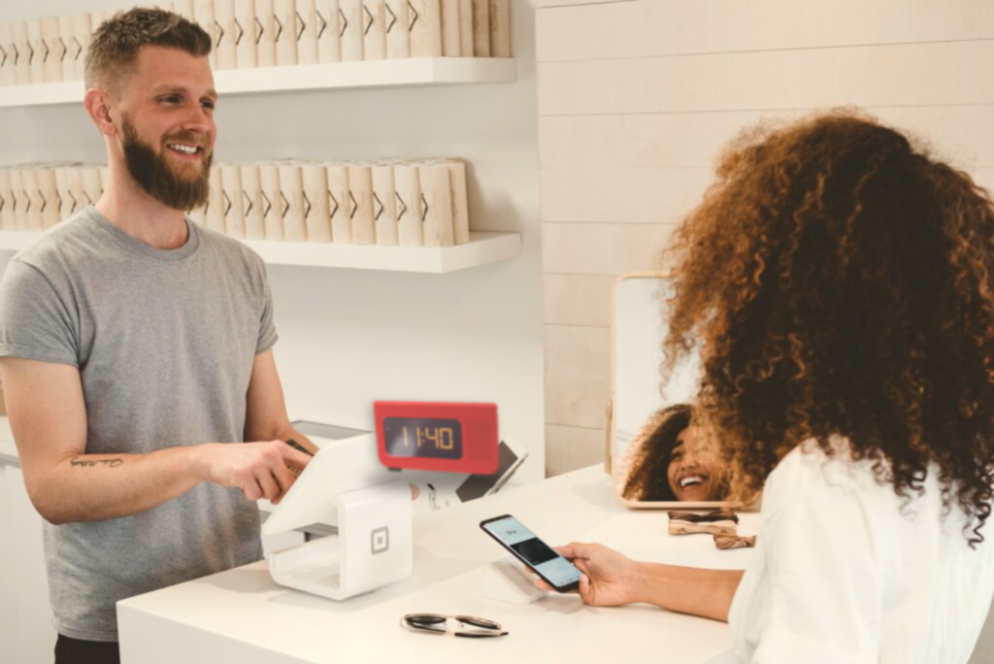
11:40
